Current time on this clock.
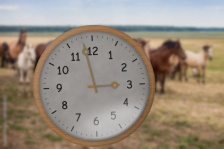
2:58
